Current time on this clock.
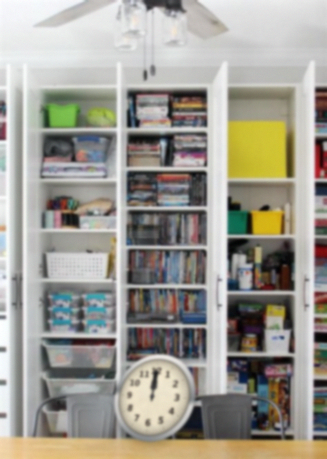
12:00
